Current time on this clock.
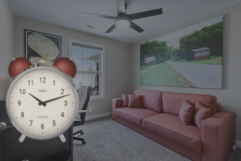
10:12
